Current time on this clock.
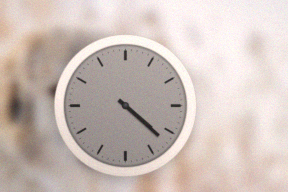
4:22
